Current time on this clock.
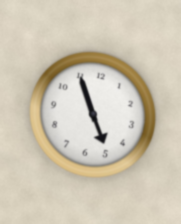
4:55
